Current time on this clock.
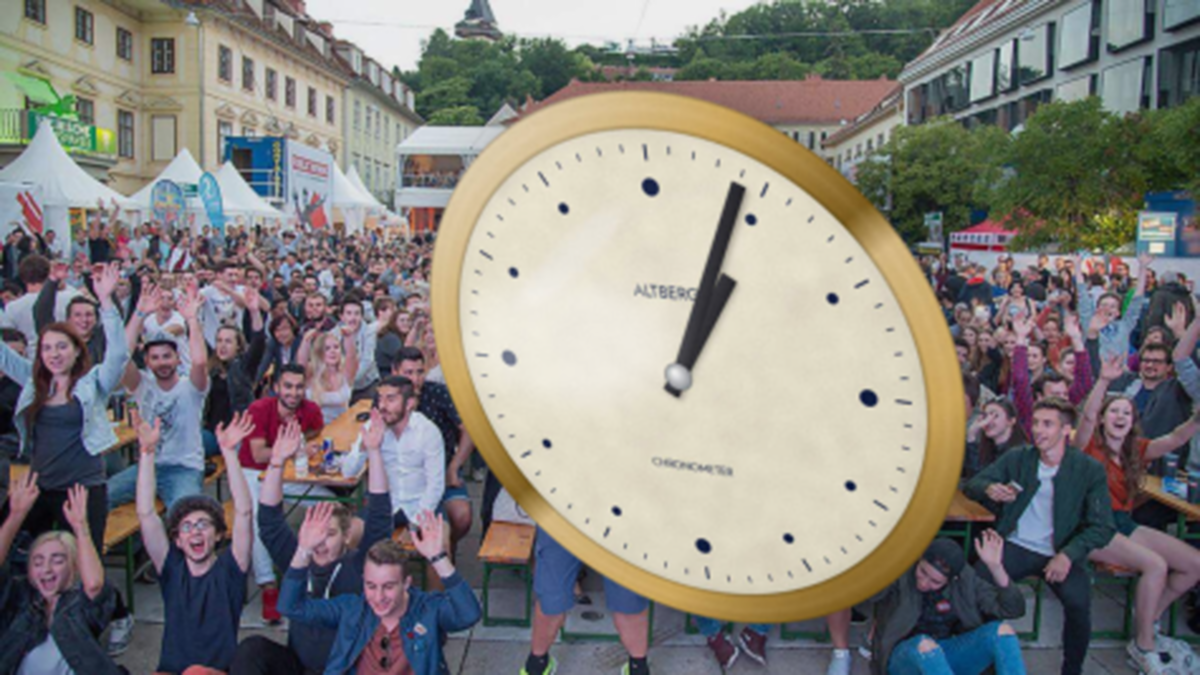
1:04
